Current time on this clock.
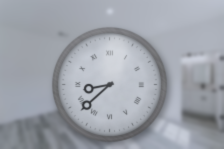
8:38
